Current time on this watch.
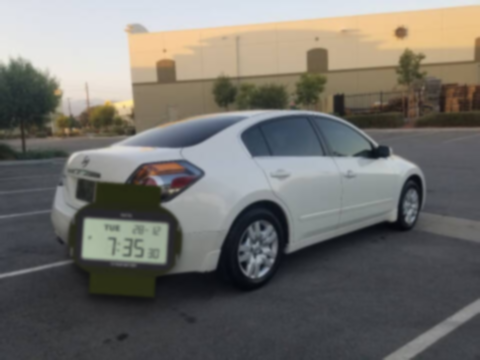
7:35
